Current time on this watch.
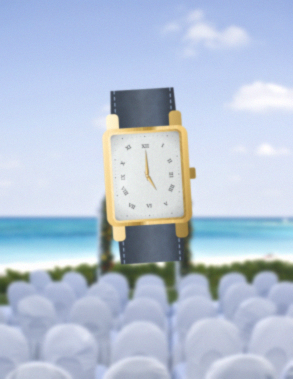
5:00
